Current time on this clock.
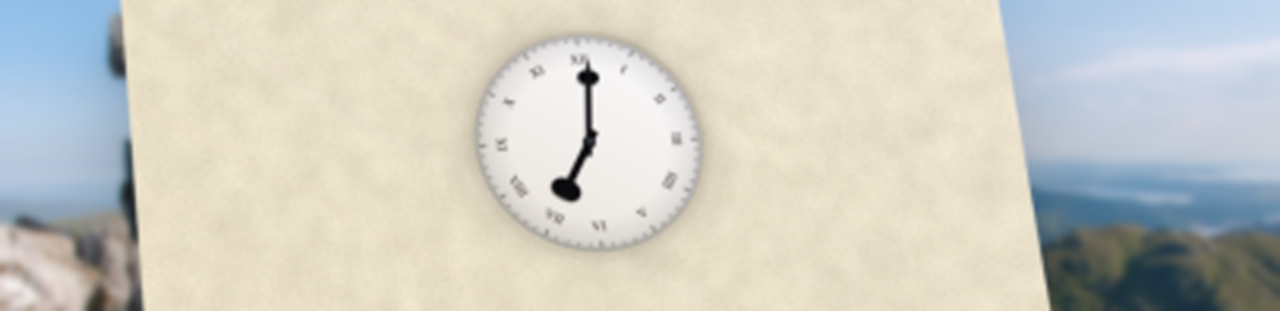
7:01
